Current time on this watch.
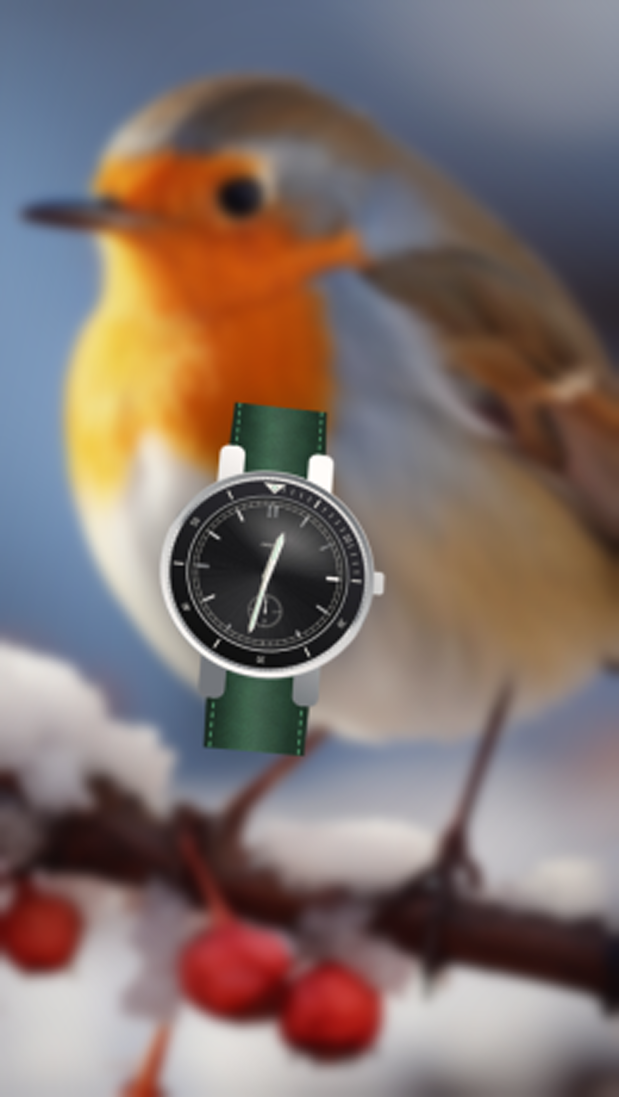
12:32
